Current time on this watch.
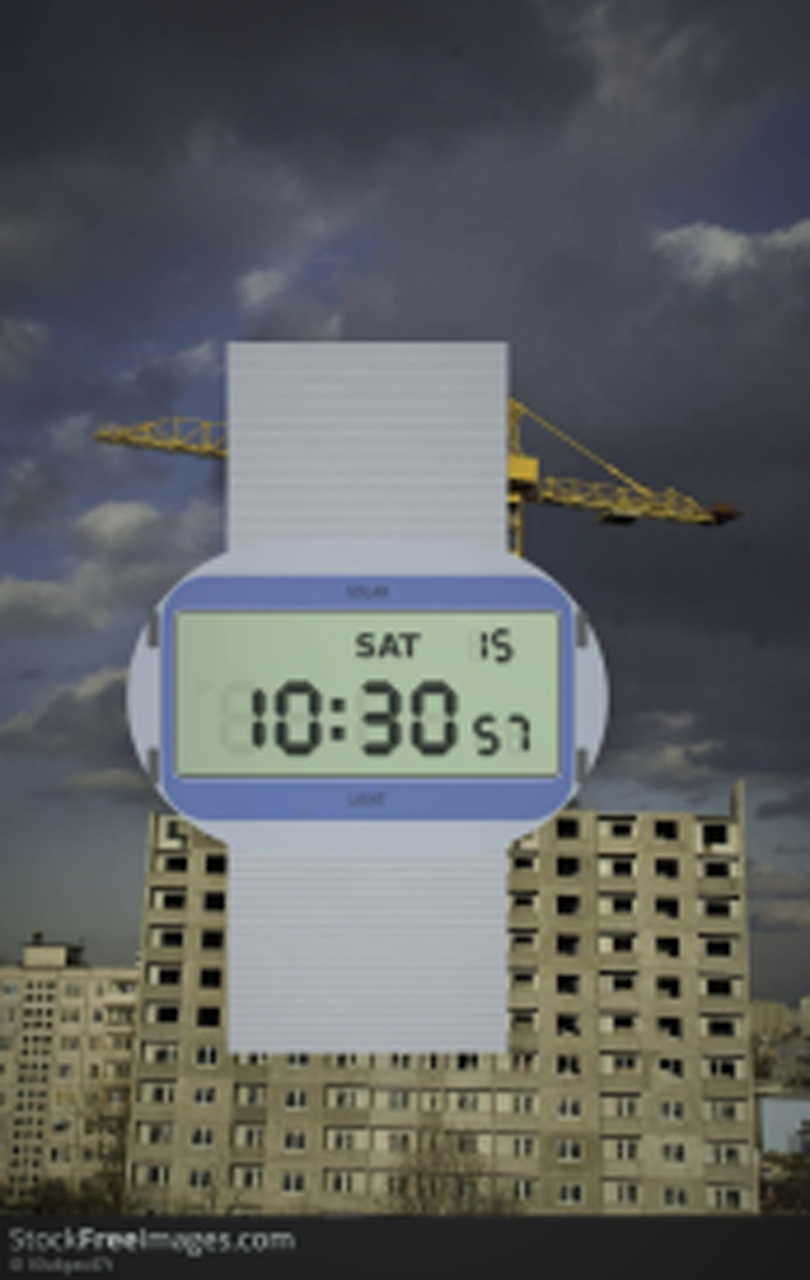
10:30:57
